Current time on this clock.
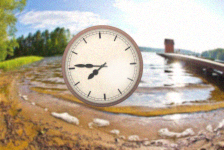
7:46
